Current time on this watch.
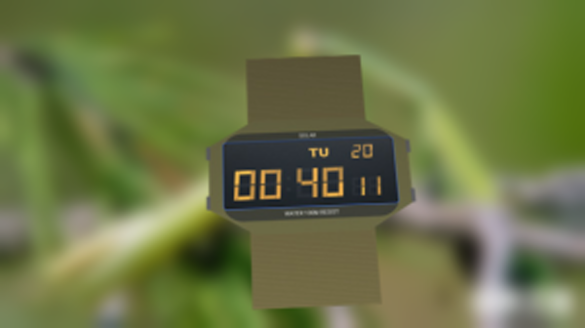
0:40:11
